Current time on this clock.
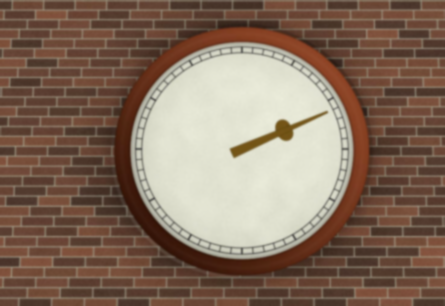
2:11
